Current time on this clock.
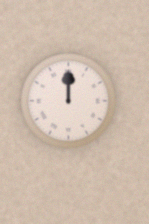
12:00
